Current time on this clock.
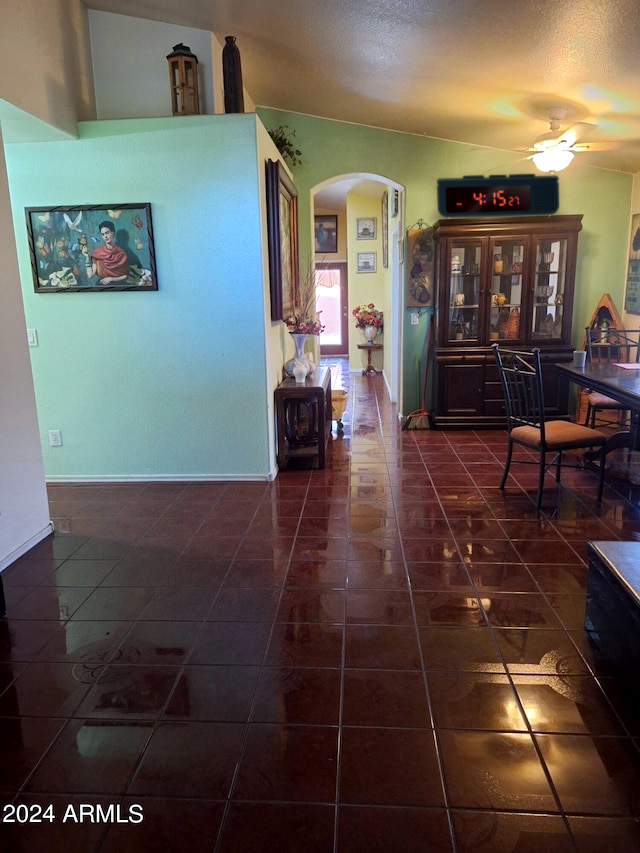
4:15
